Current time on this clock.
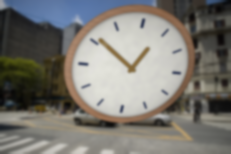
12:51
